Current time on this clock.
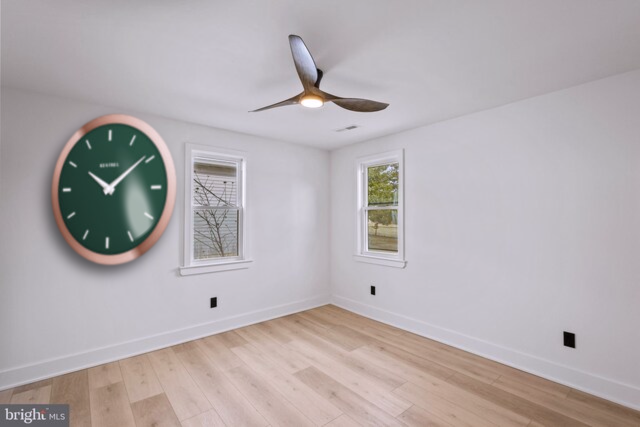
10:09
